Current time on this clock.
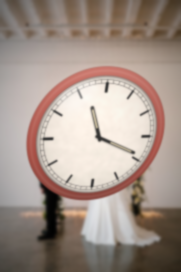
11:19
